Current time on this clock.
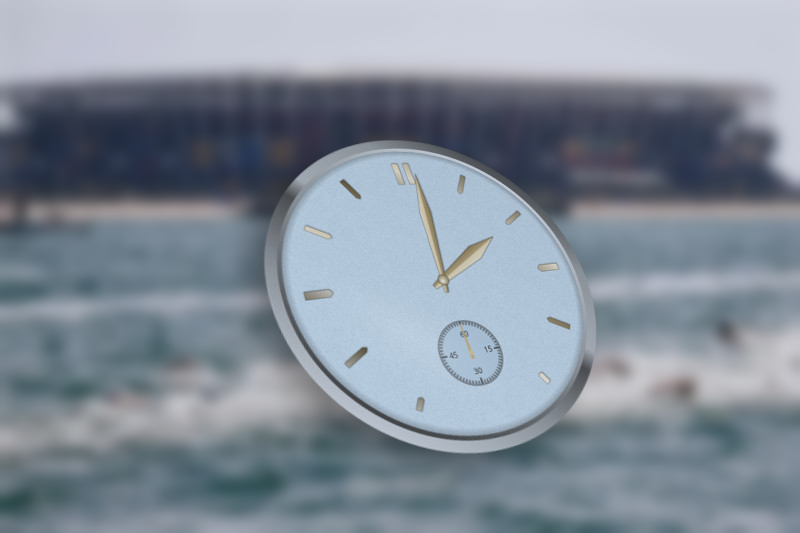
2:01
